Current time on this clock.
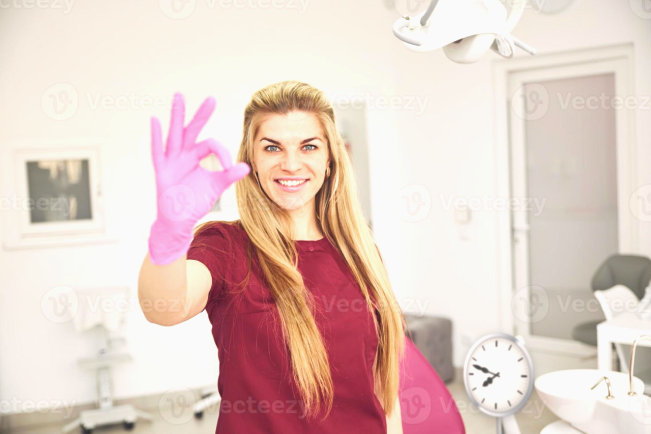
7:48
